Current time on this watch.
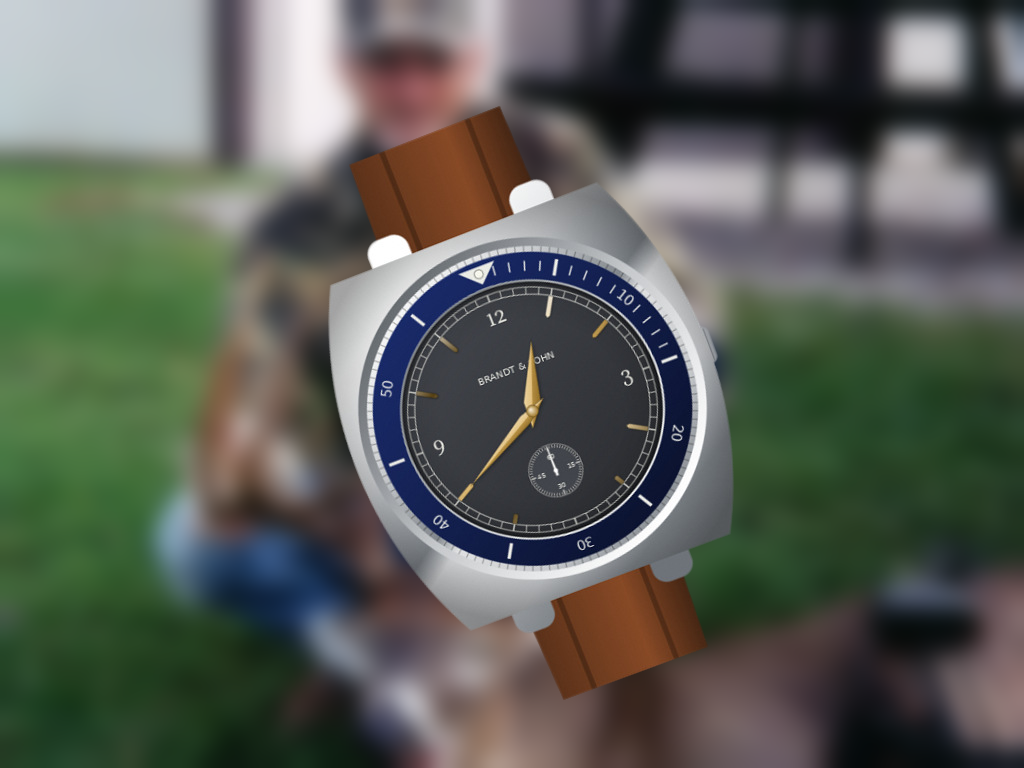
12:40
